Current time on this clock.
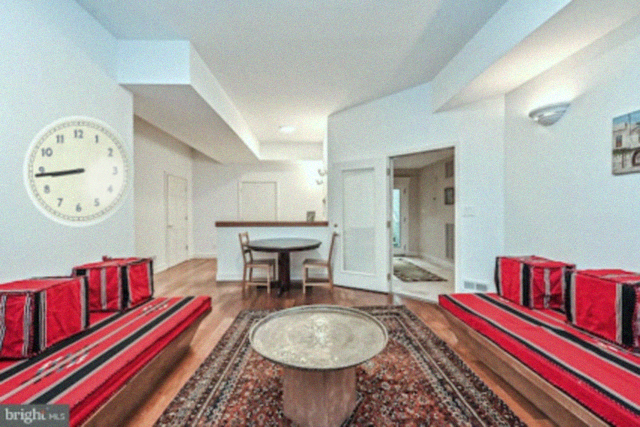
8:44
